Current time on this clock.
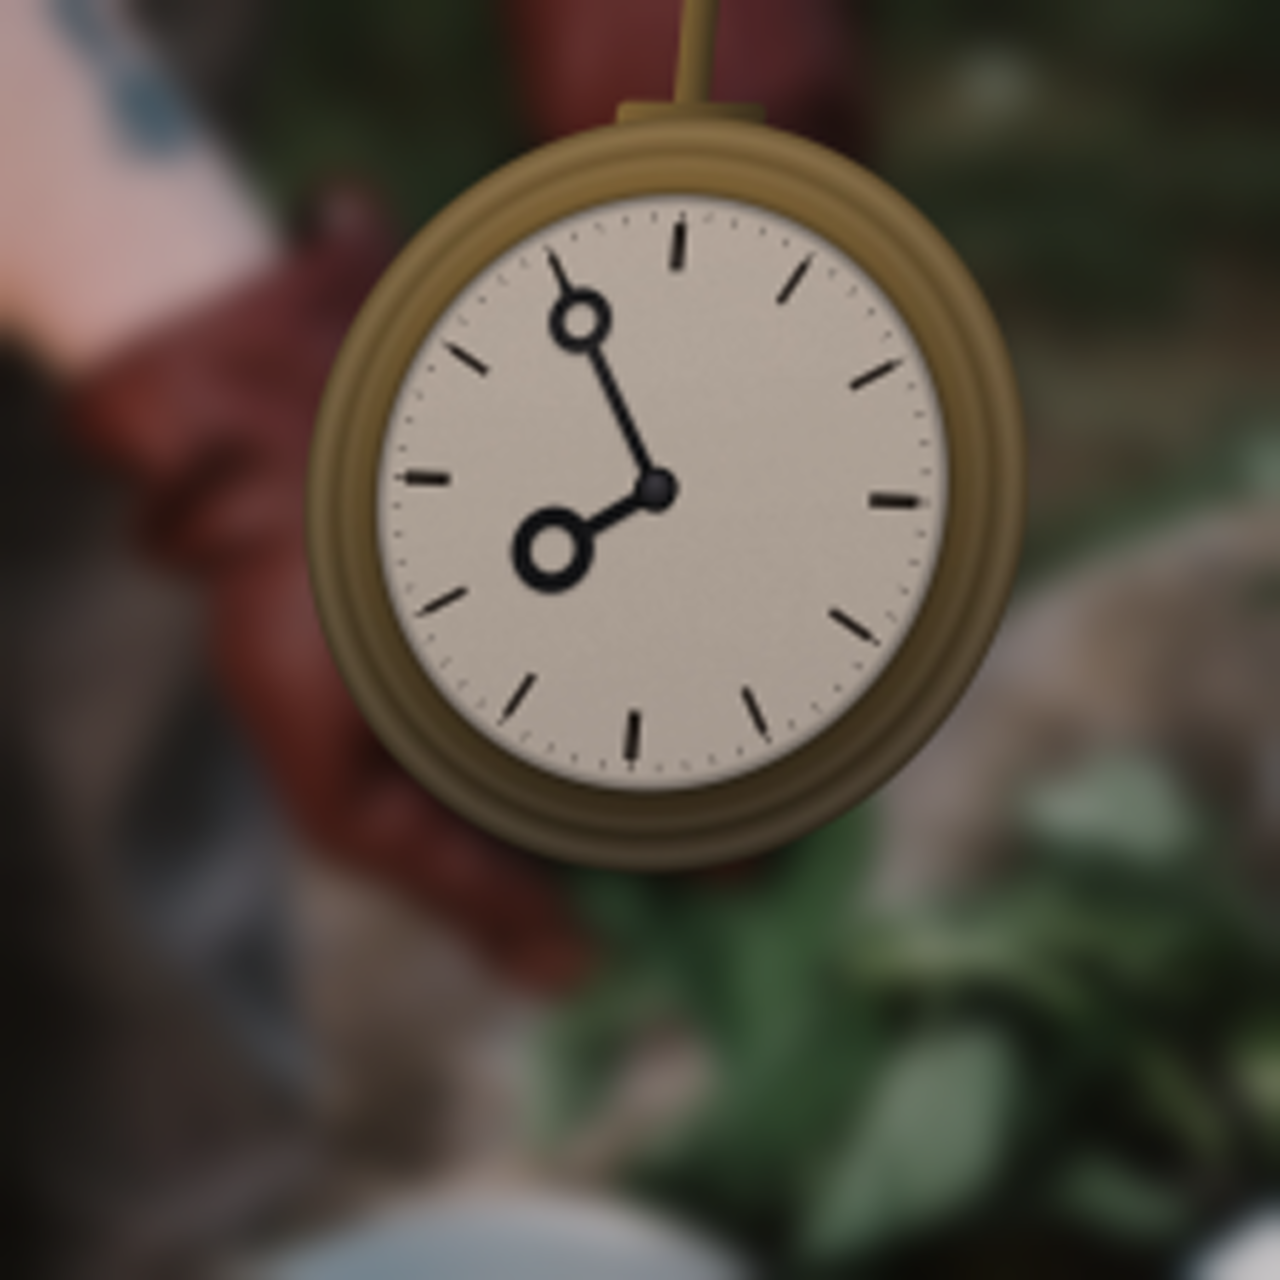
7:55
